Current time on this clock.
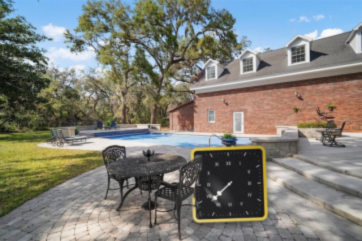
7:38
